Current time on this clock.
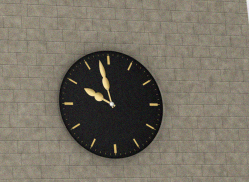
9:58
